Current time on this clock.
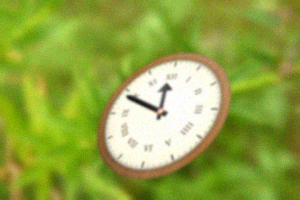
11:49
